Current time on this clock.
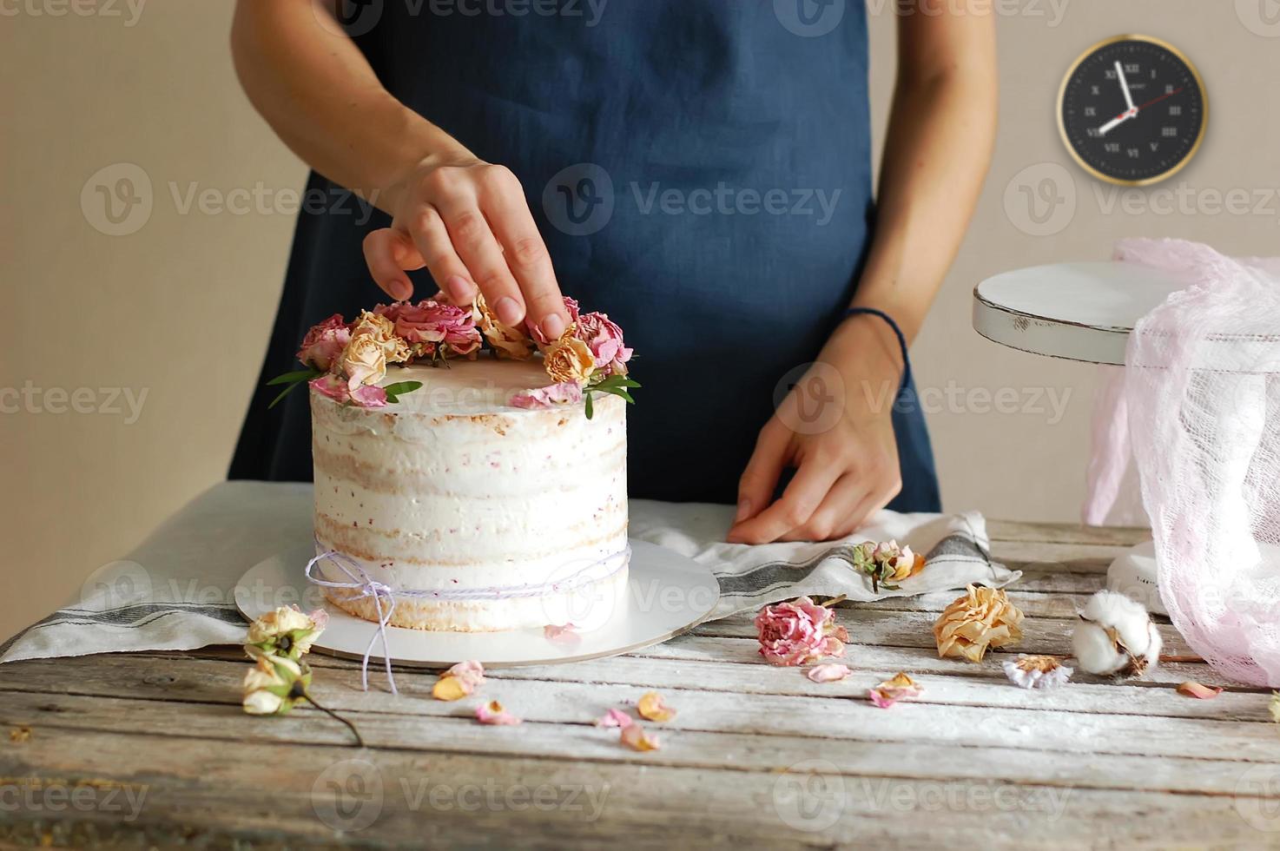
7:57:11
